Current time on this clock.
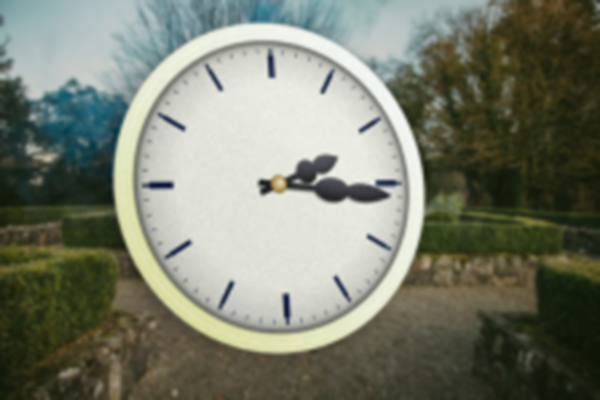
2:16
